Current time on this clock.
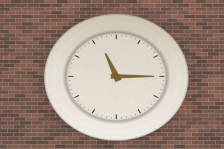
11:15
